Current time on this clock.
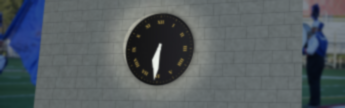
6:31
